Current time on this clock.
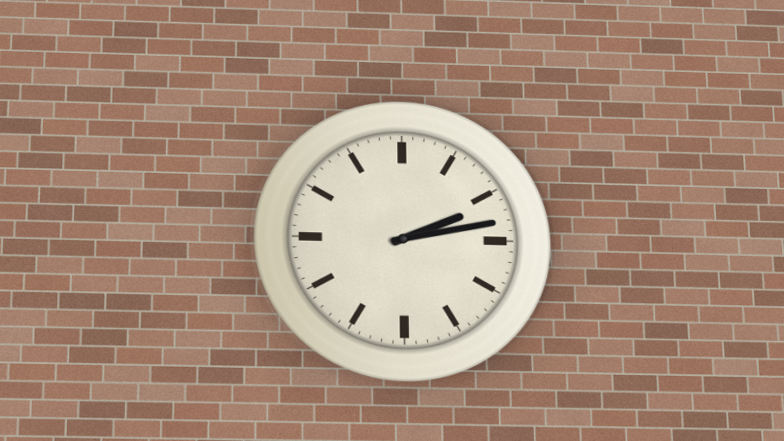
2:13
